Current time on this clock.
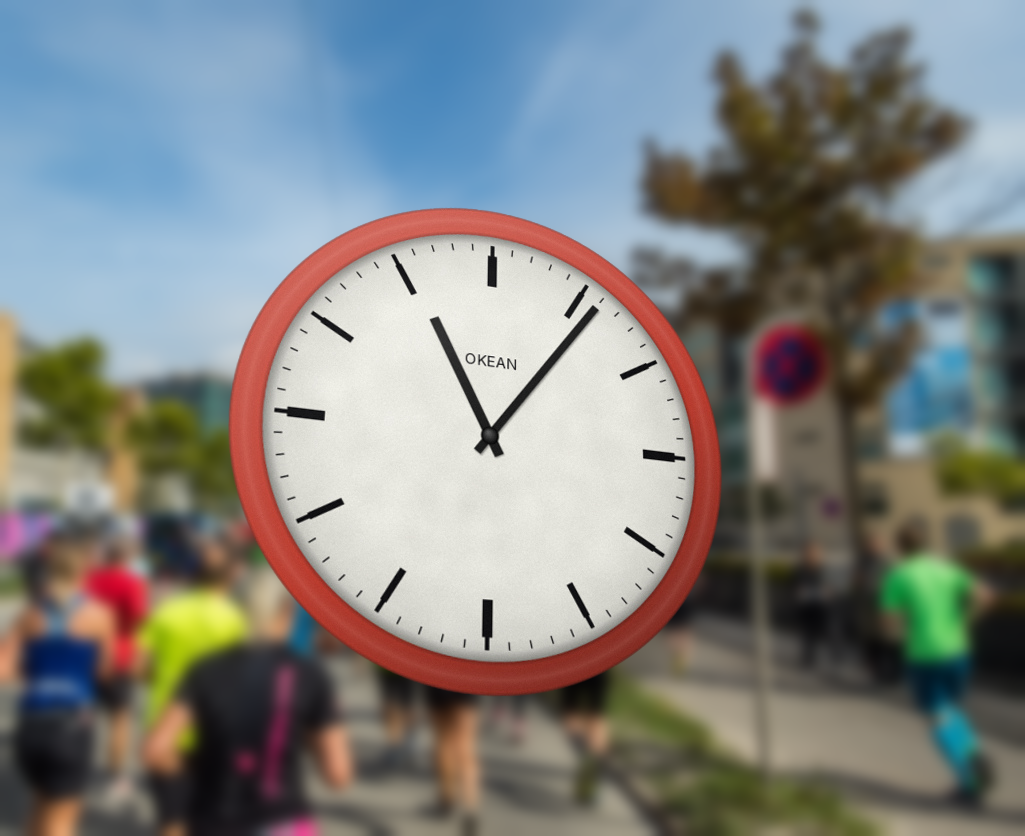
11:06
